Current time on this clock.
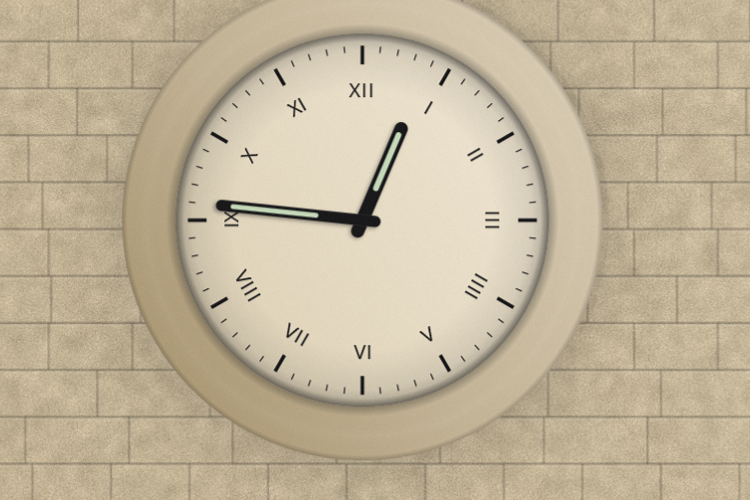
12:46
